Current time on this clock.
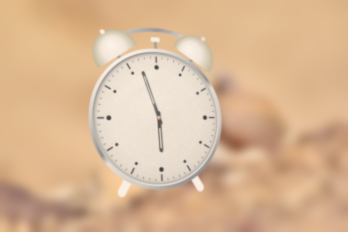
5:57
